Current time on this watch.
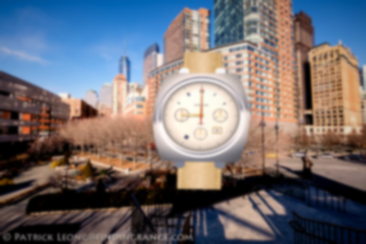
9:00
